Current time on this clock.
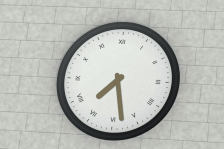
7:28
